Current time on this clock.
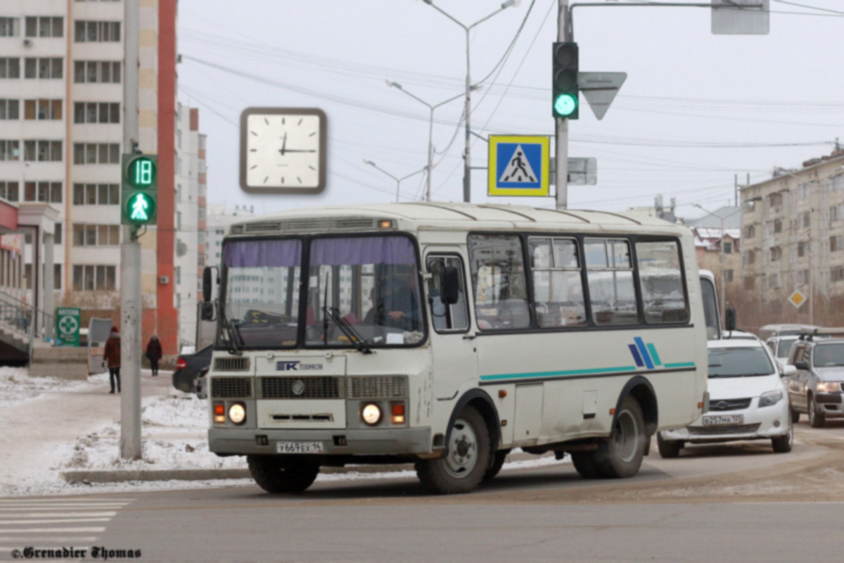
12:15
